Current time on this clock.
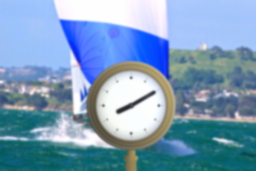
8:10
